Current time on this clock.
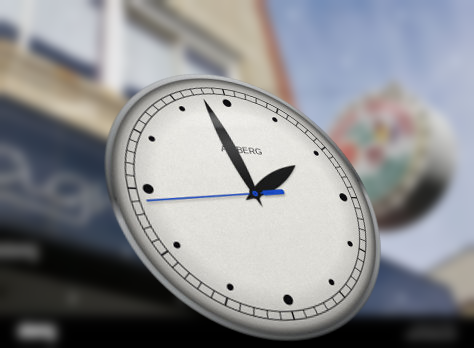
1:57:44
